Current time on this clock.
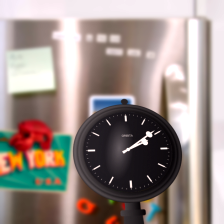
2:09
